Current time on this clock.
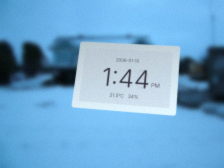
1:44
